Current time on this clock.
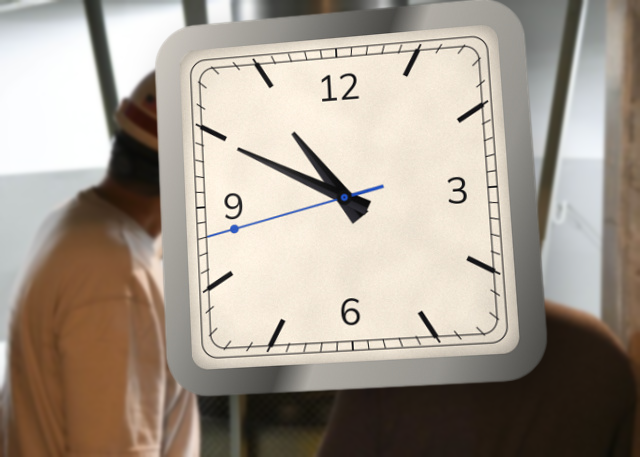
10:49:43
